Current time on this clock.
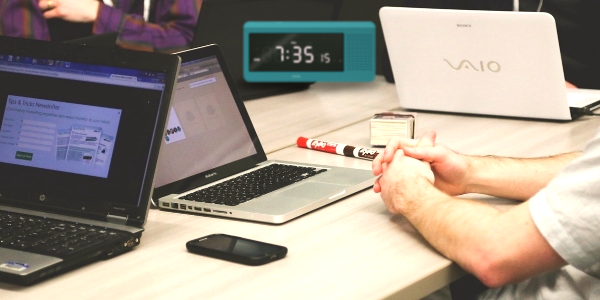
7:35
